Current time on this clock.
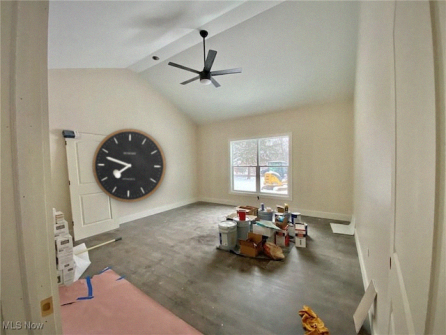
7:48
